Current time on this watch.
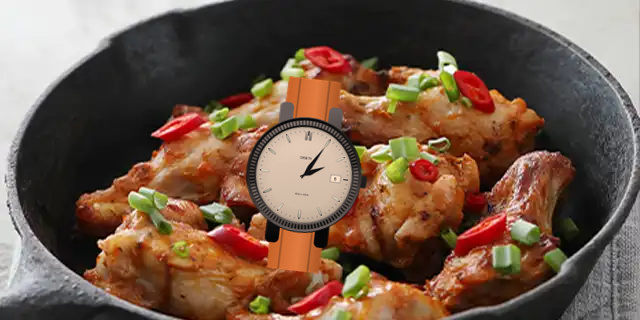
2:05
